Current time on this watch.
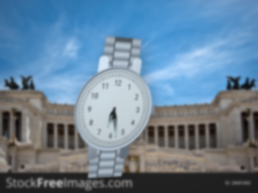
6:28
